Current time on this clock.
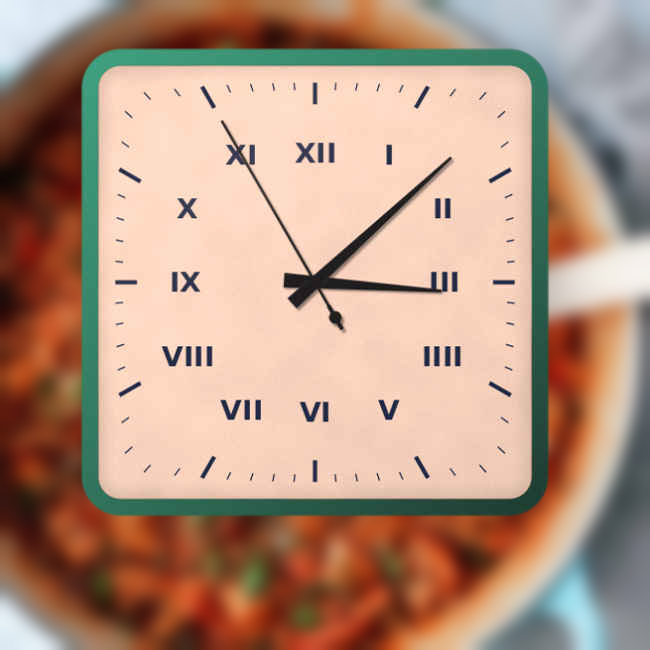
3:07:55
